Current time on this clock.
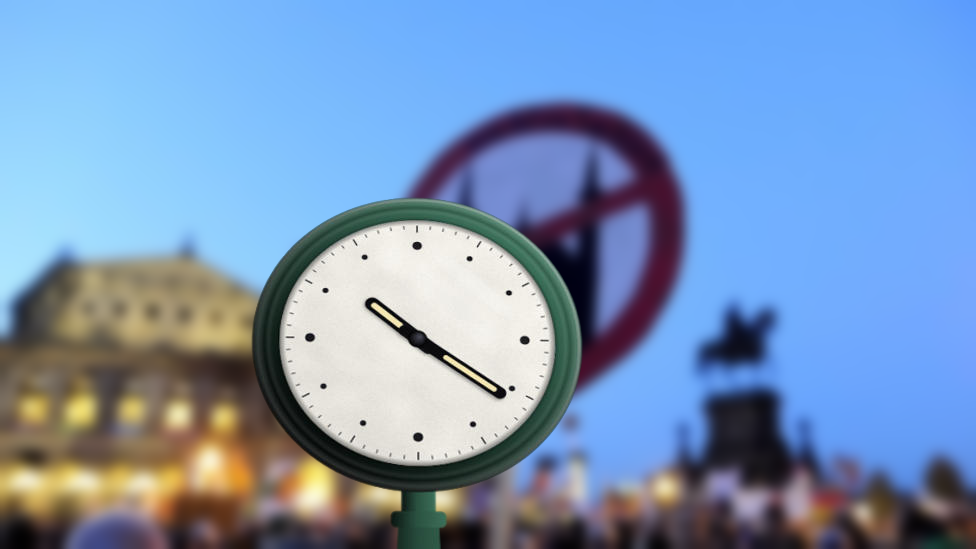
10:21
